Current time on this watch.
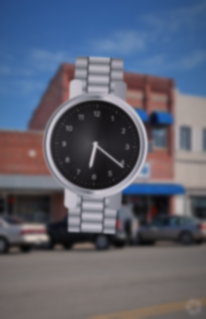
6:21
